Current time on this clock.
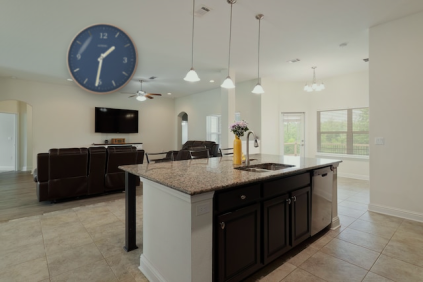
1:31
